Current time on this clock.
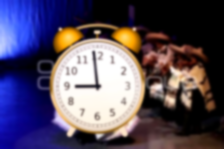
8:59
